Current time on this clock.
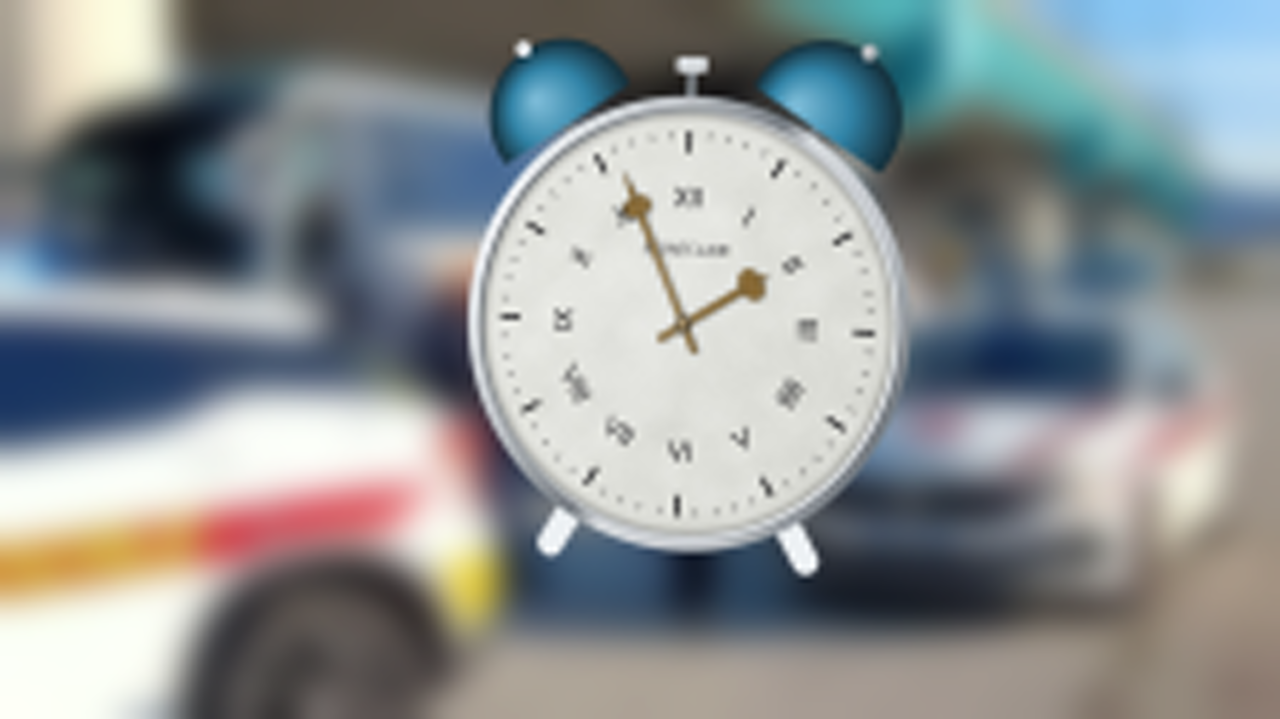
1:56
